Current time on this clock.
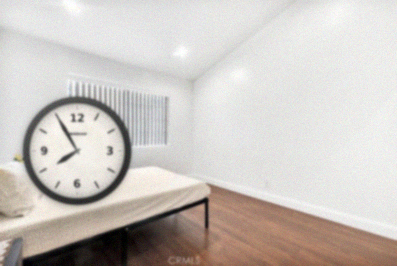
7:55
